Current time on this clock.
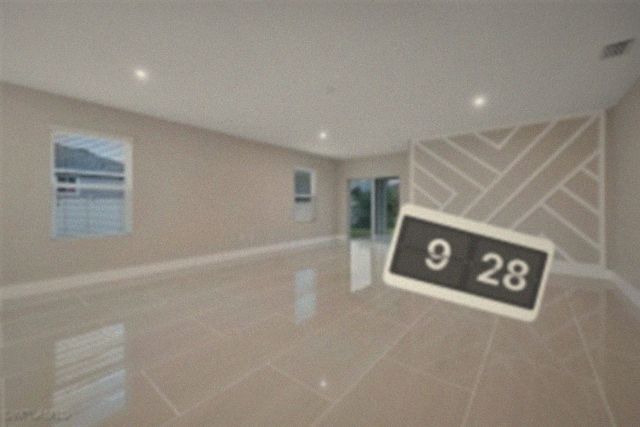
9:28
